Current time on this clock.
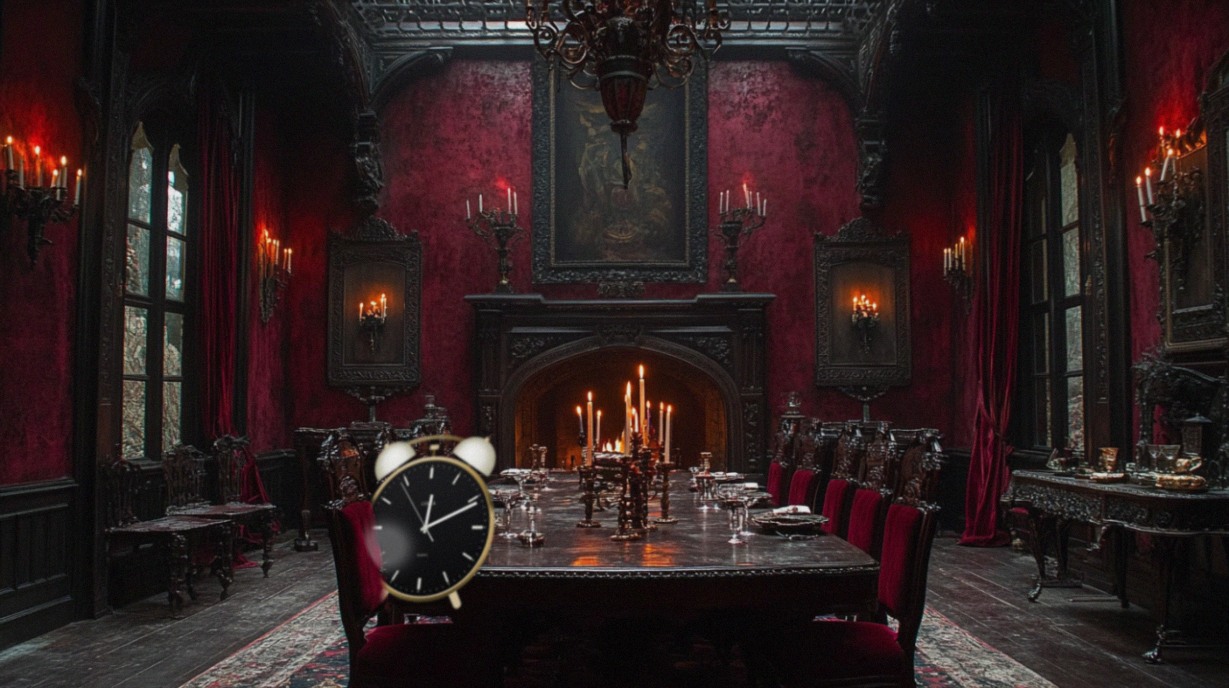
12:10:54
